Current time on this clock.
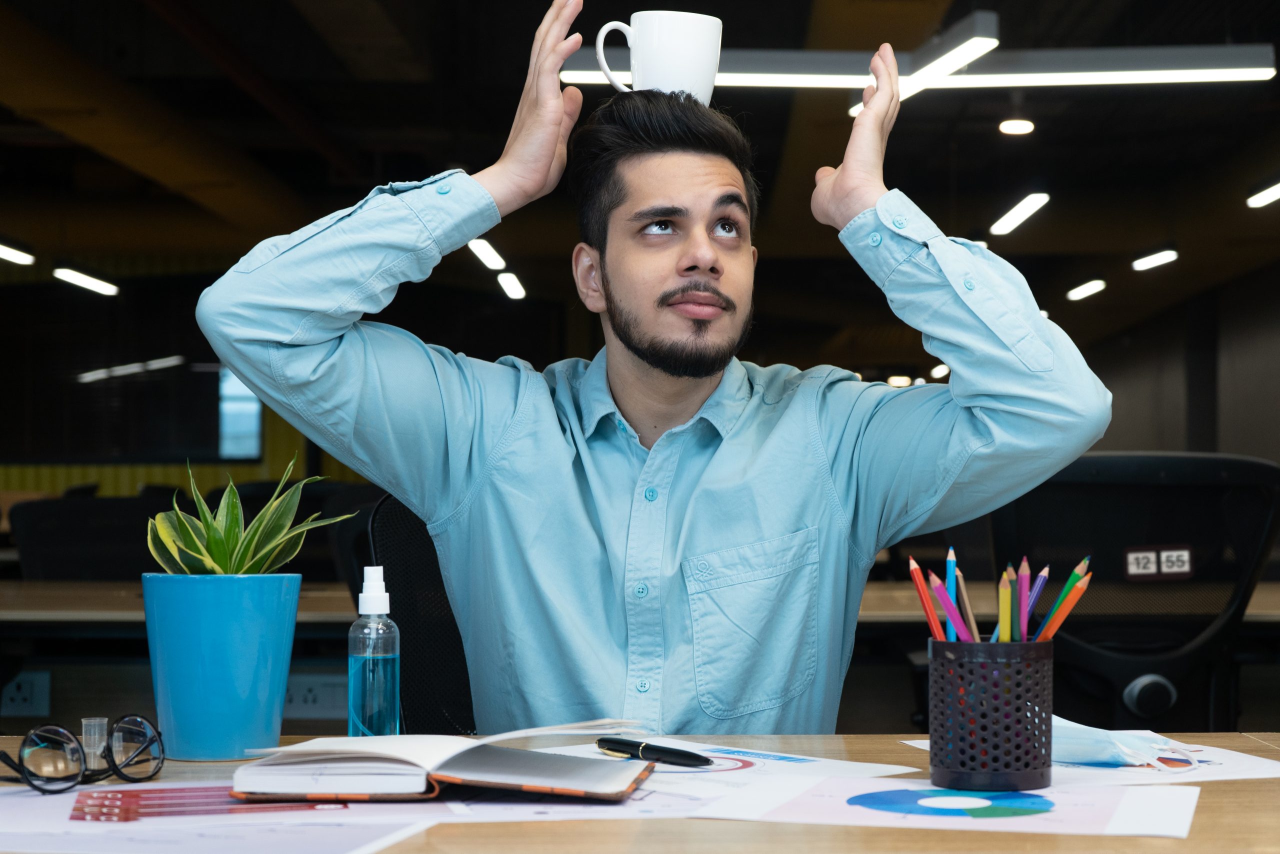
12:55
